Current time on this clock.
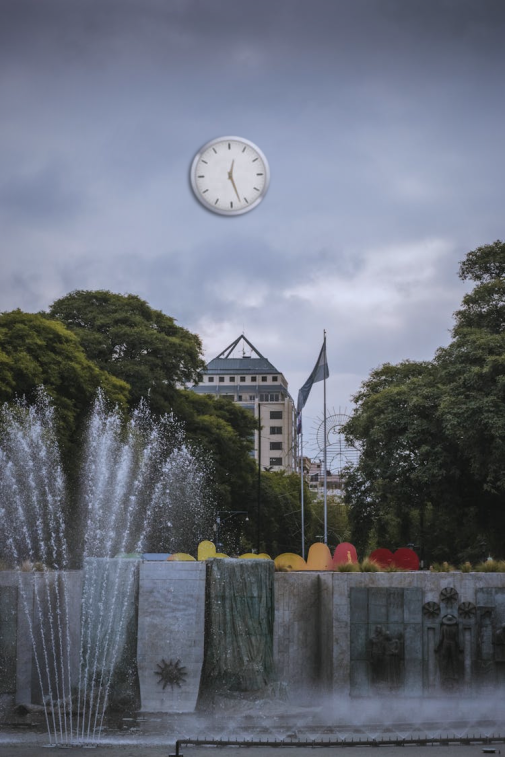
12:27
